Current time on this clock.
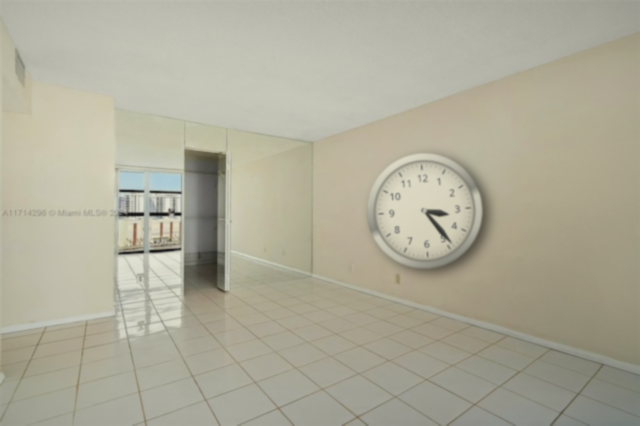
3:24
